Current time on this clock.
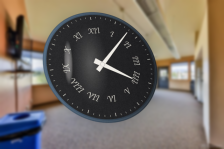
4:08
